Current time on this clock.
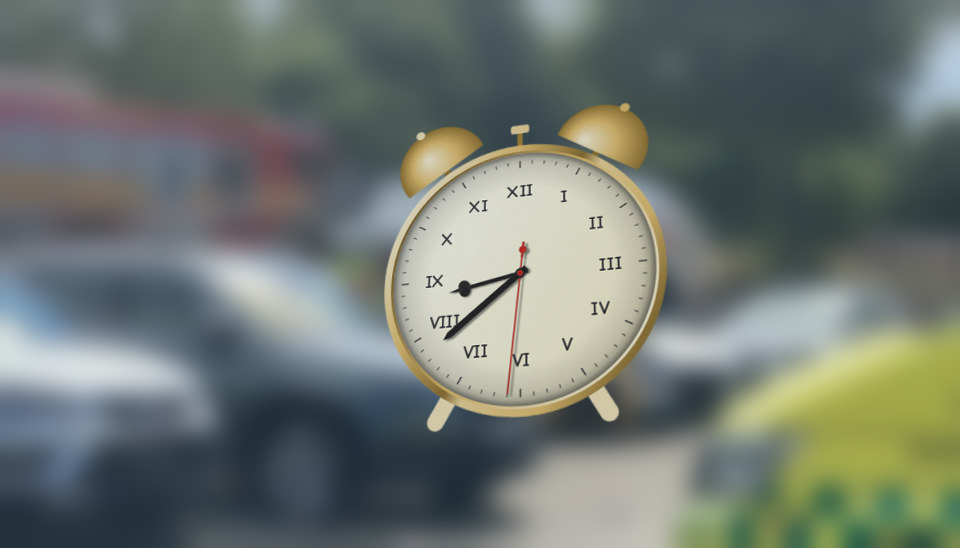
8:38:31
